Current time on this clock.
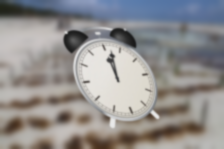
12:02
